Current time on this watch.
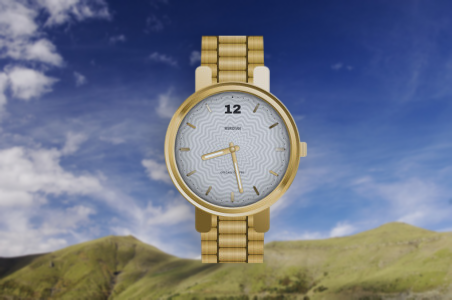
8:28
